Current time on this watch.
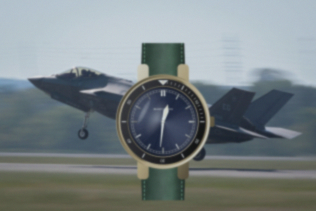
12:31
